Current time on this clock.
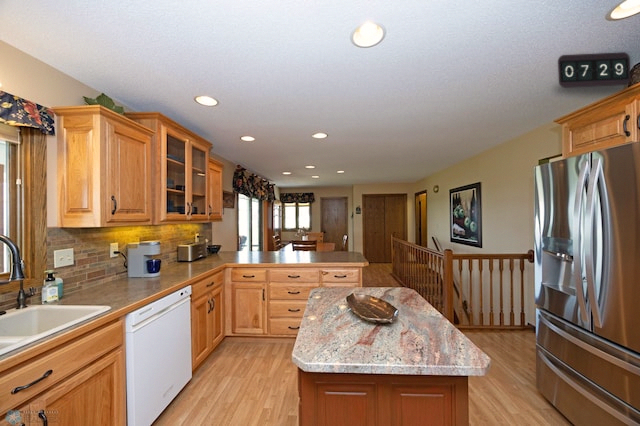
7:29
